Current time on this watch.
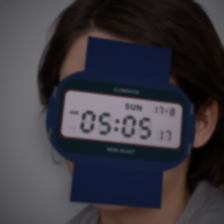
5:05:17
